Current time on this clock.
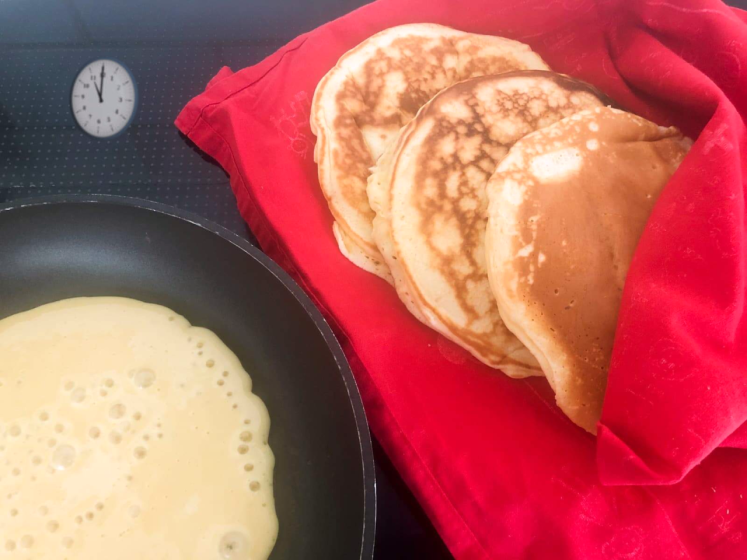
11:00
